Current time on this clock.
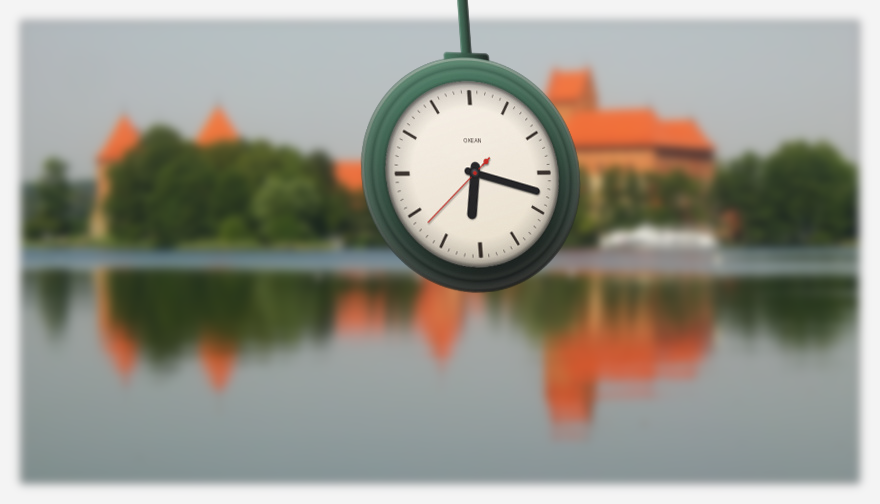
6:17:38
